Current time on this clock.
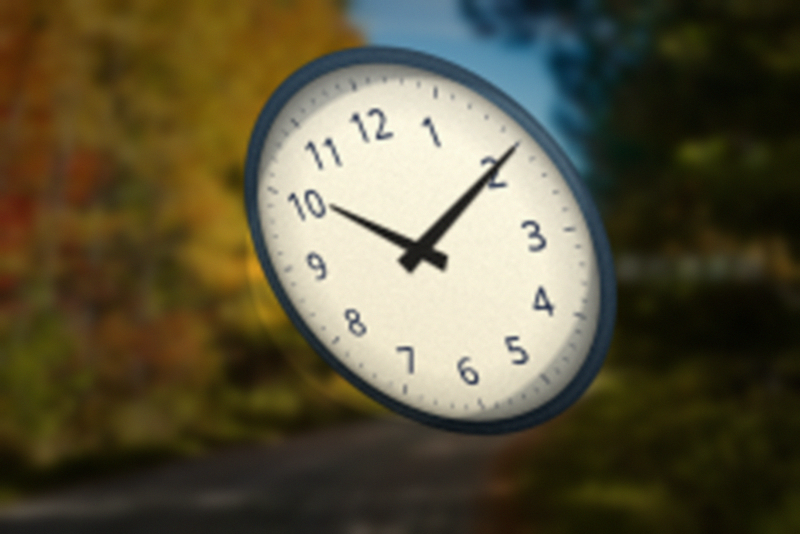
10:10
